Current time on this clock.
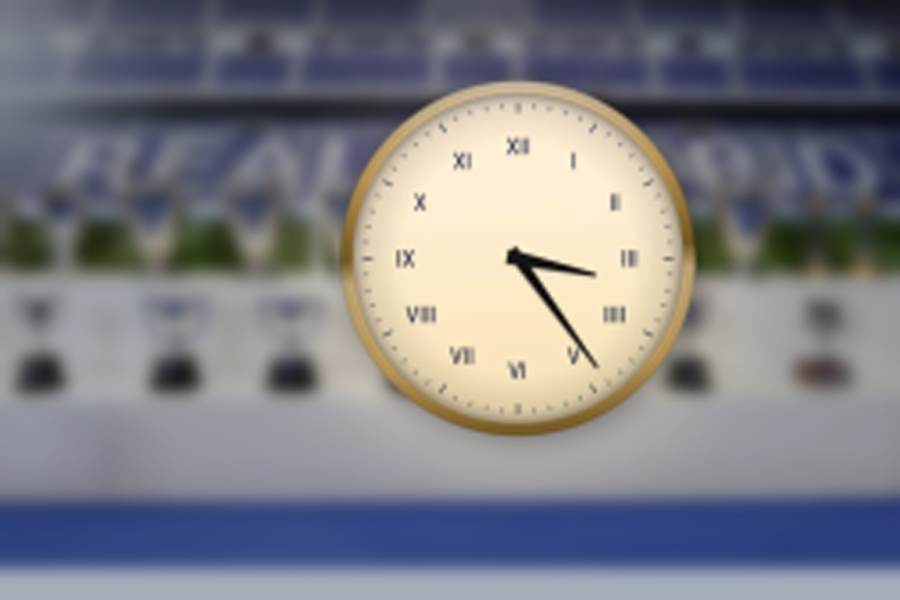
3:24
